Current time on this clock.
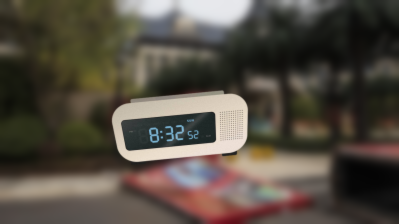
8:32:52
